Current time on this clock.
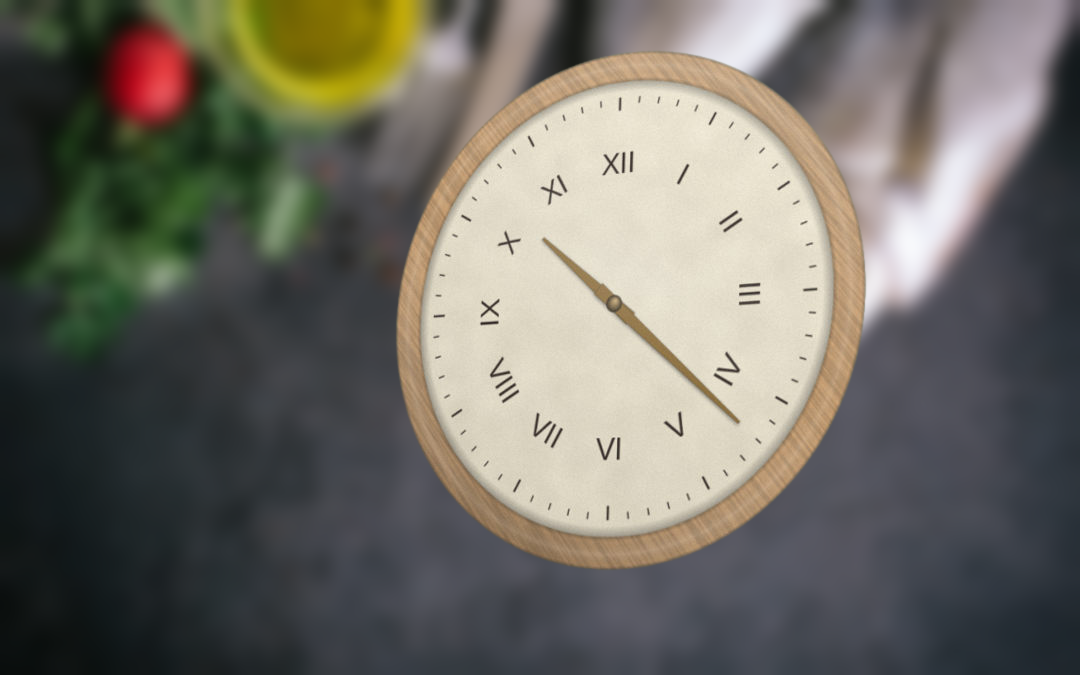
10:22
